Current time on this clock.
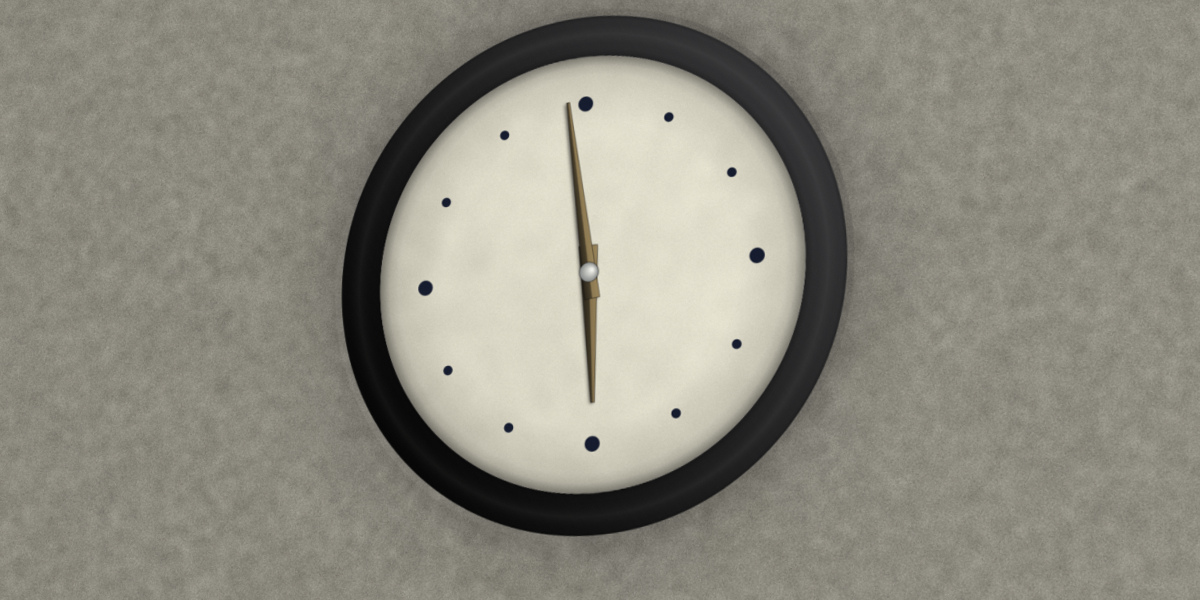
5:59
